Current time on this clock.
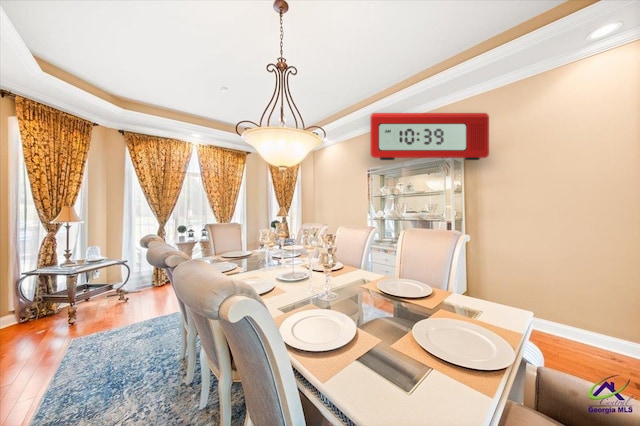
10:39
